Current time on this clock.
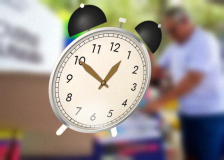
12:50
